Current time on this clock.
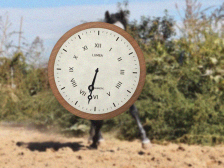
6:32
